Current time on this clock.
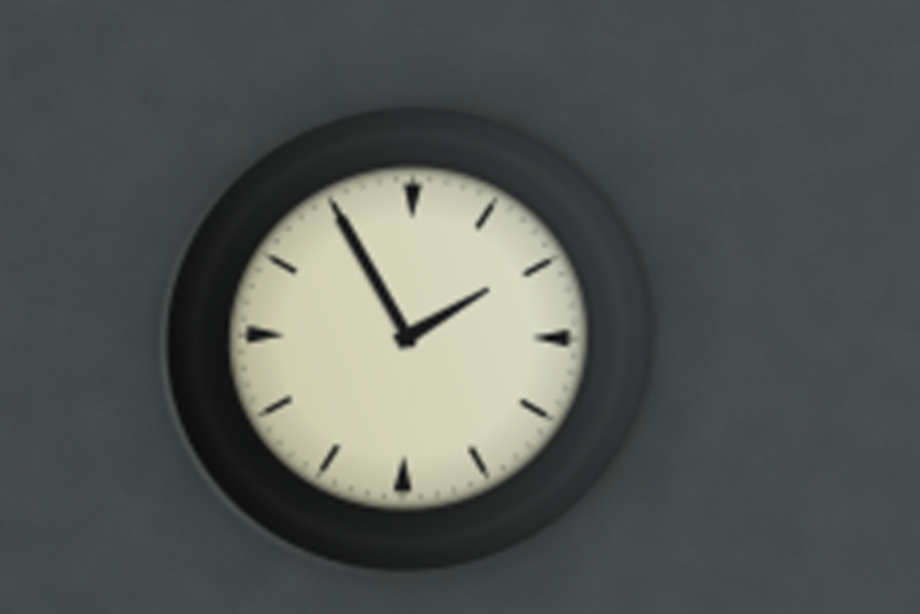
1:55
